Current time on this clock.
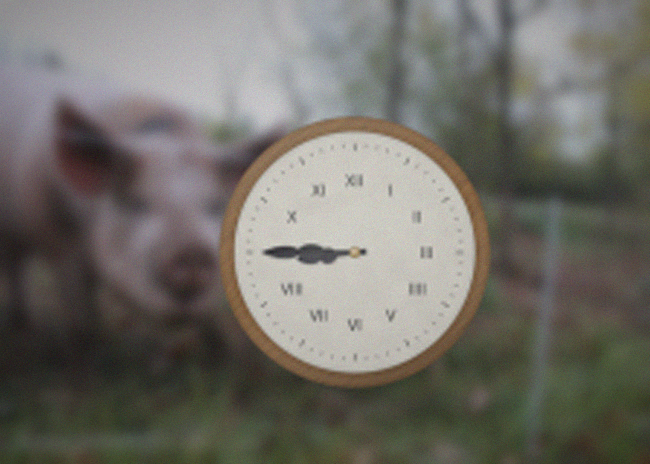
8:45
